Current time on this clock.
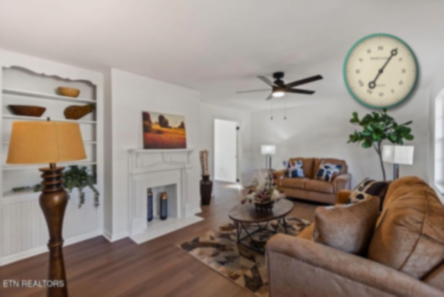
7:06
